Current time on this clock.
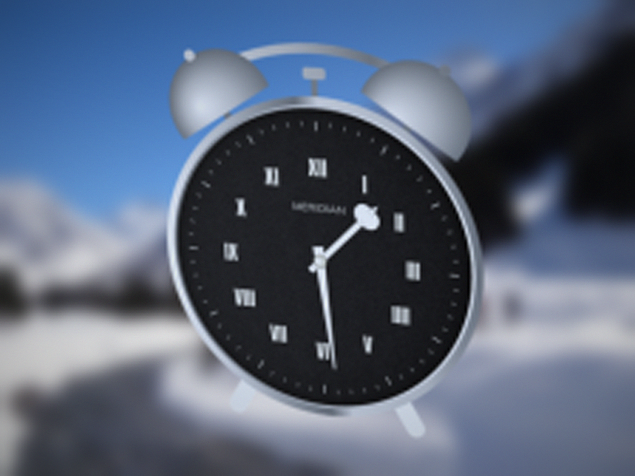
1:29
